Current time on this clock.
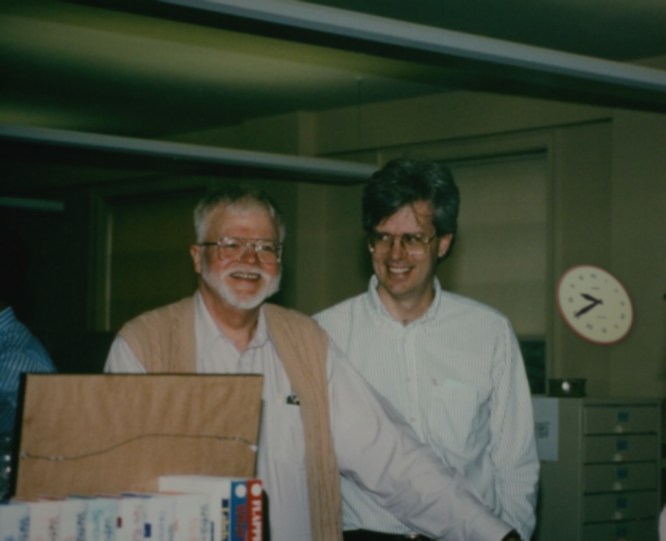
9:40
